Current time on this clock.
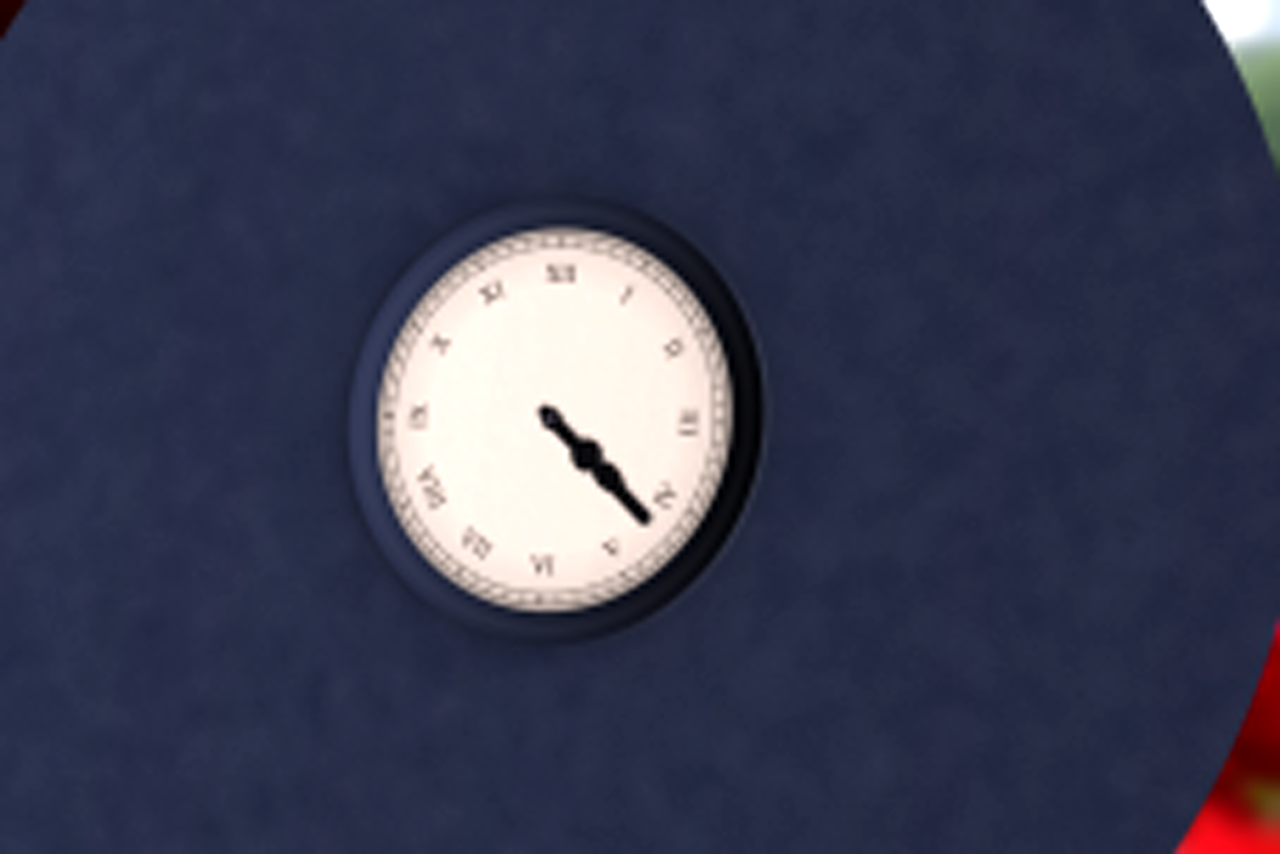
4:22
